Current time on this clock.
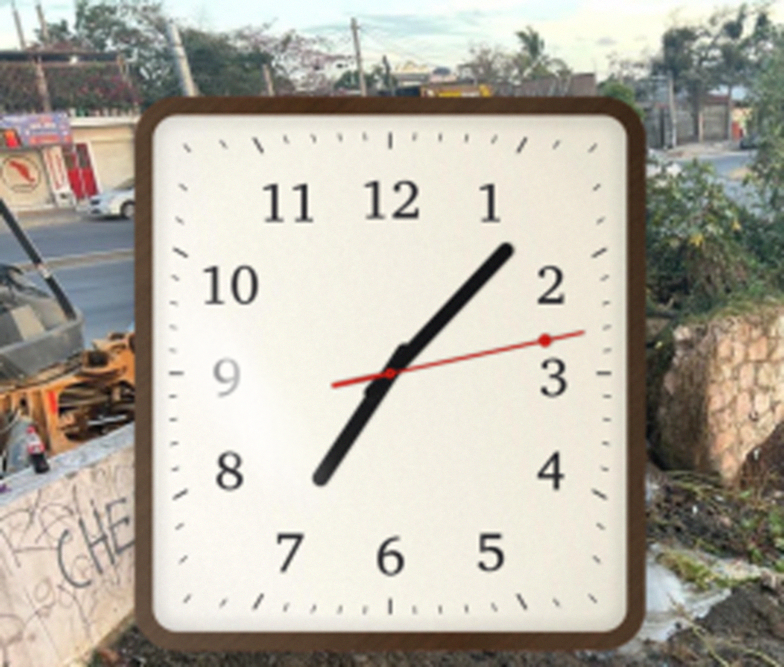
7:07:13
